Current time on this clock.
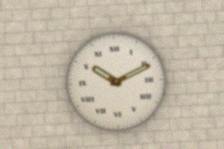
10:11
